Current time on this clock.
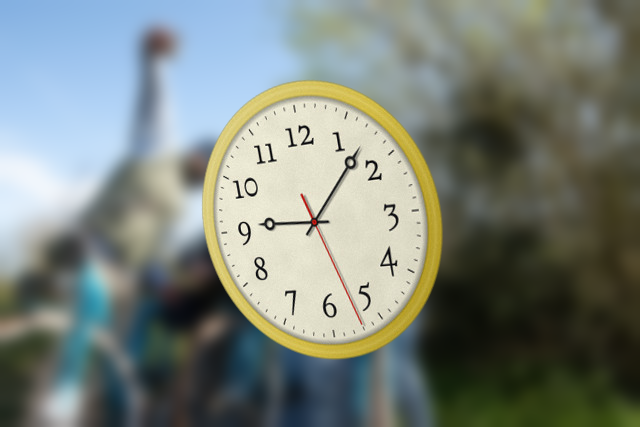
9:07:27
